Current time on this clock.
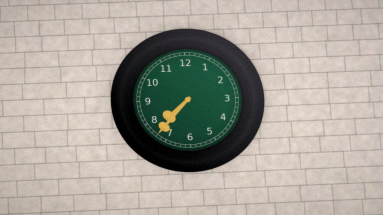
7:37
